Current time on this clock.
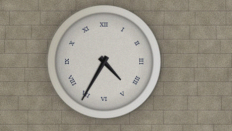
4:35
